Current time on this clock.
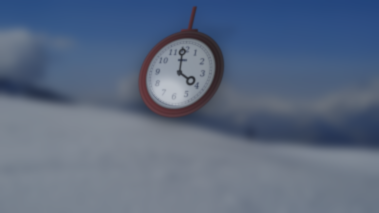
3:59
